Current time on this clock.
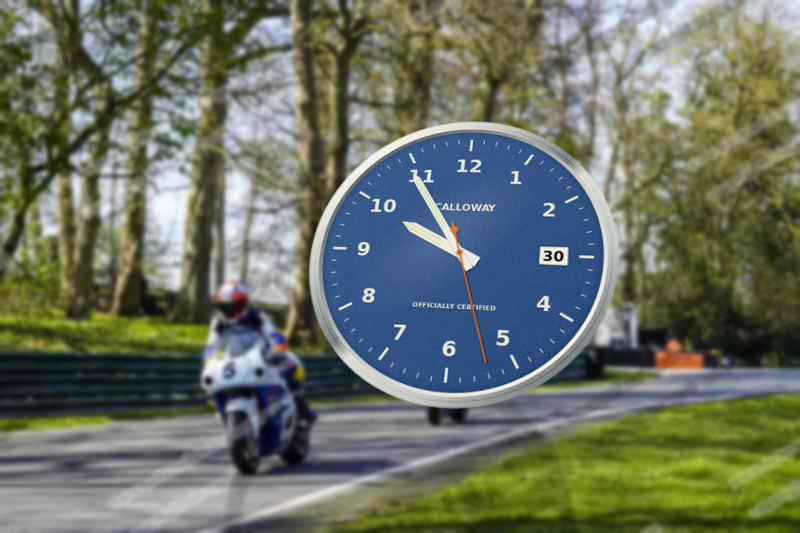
9:54:27
